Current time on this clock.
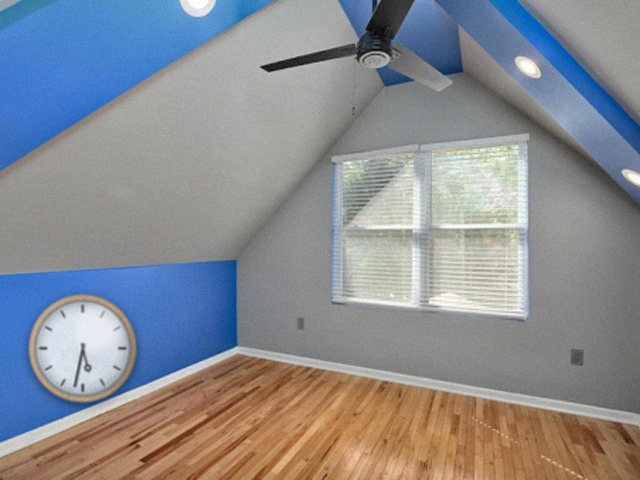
5:32
